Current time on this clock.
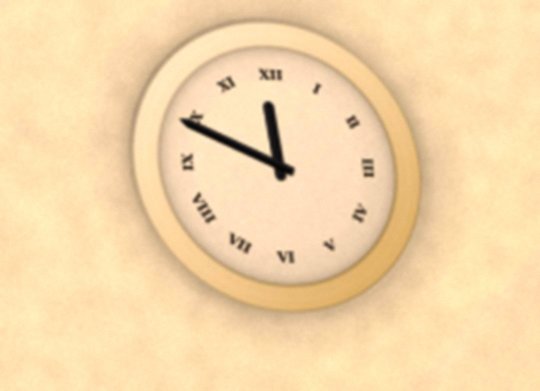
11:49
